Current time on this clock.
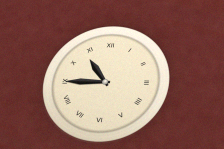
10:45
